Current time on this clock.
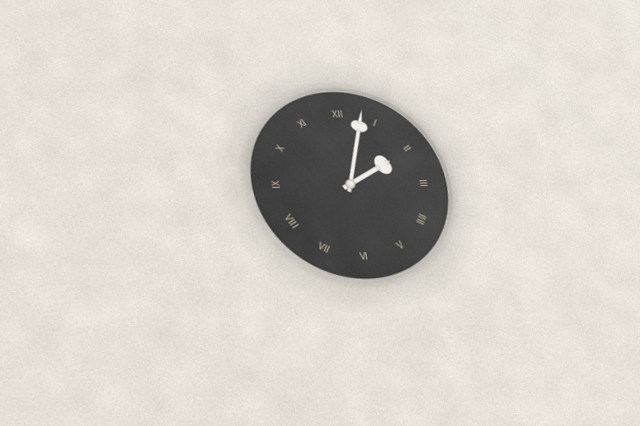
2:03
